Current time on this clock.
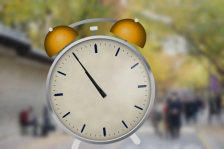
10:55
